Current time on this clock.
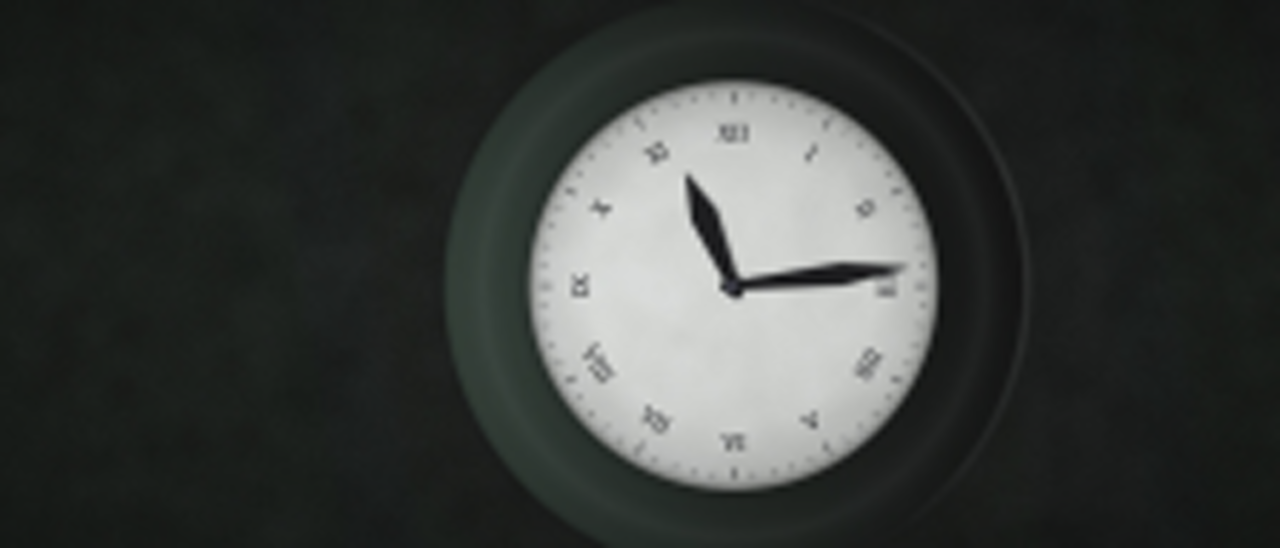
11:14
